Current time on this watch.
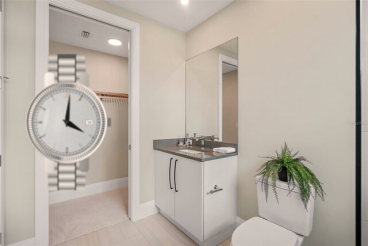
4:01
